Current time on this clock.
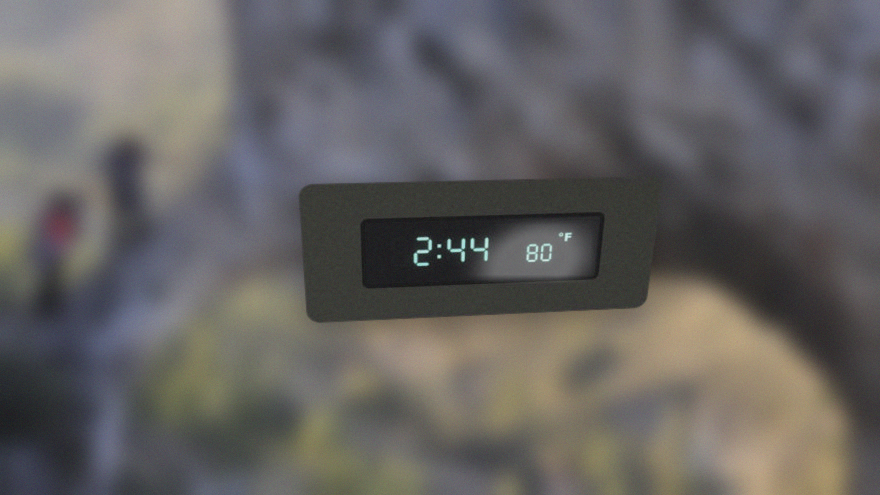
2:44
